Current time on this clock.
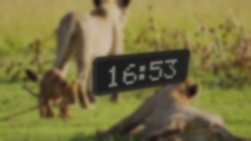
16:53
